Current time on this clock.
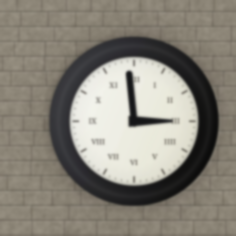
2:59
